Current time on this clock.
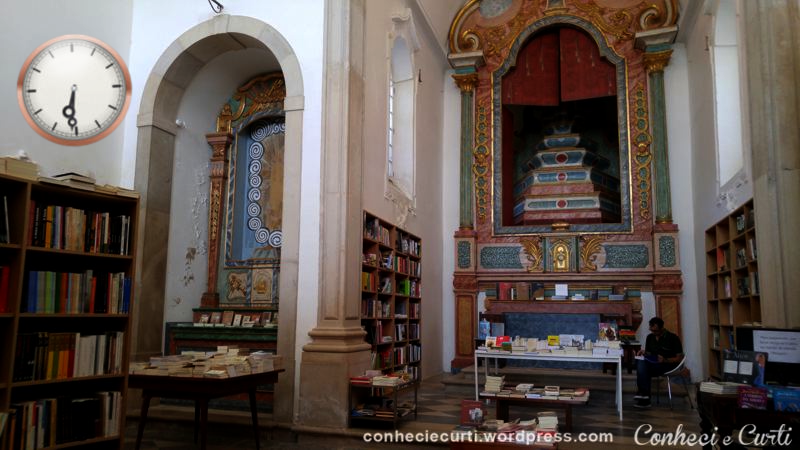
6:31
